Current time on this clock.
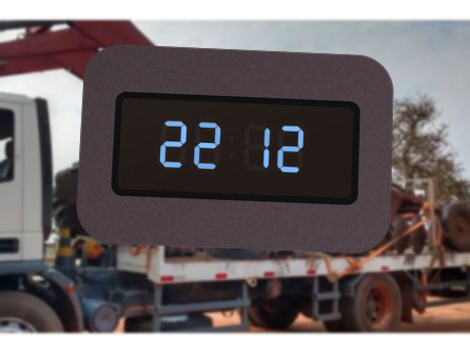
22:12
